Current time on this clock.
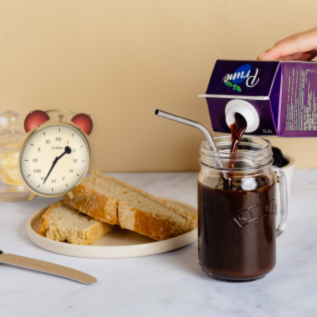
1:34
